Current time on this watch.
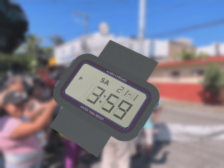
3:59
